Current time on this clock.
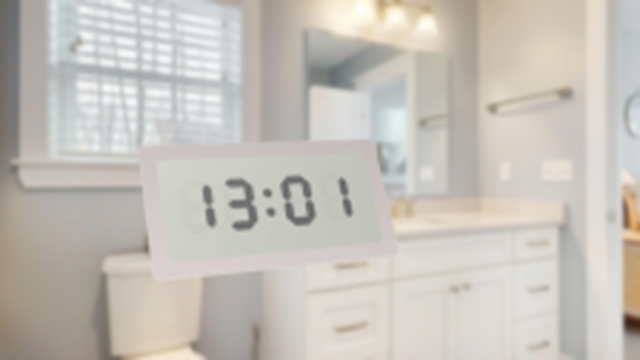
13:01
